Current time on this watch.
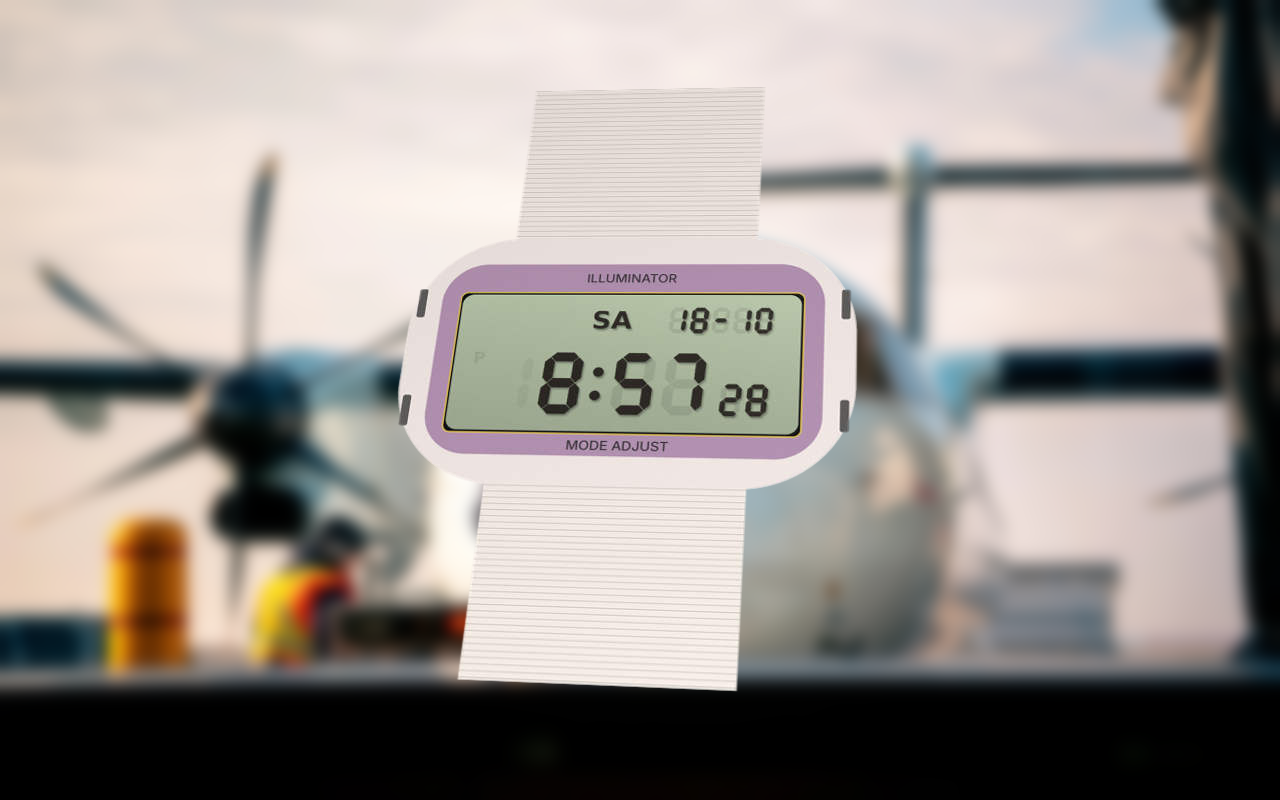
8:57:28
